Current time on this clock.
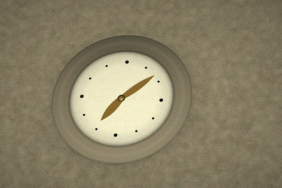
7:08
